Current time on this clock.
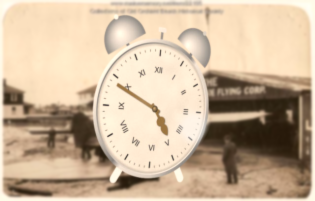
4:49
